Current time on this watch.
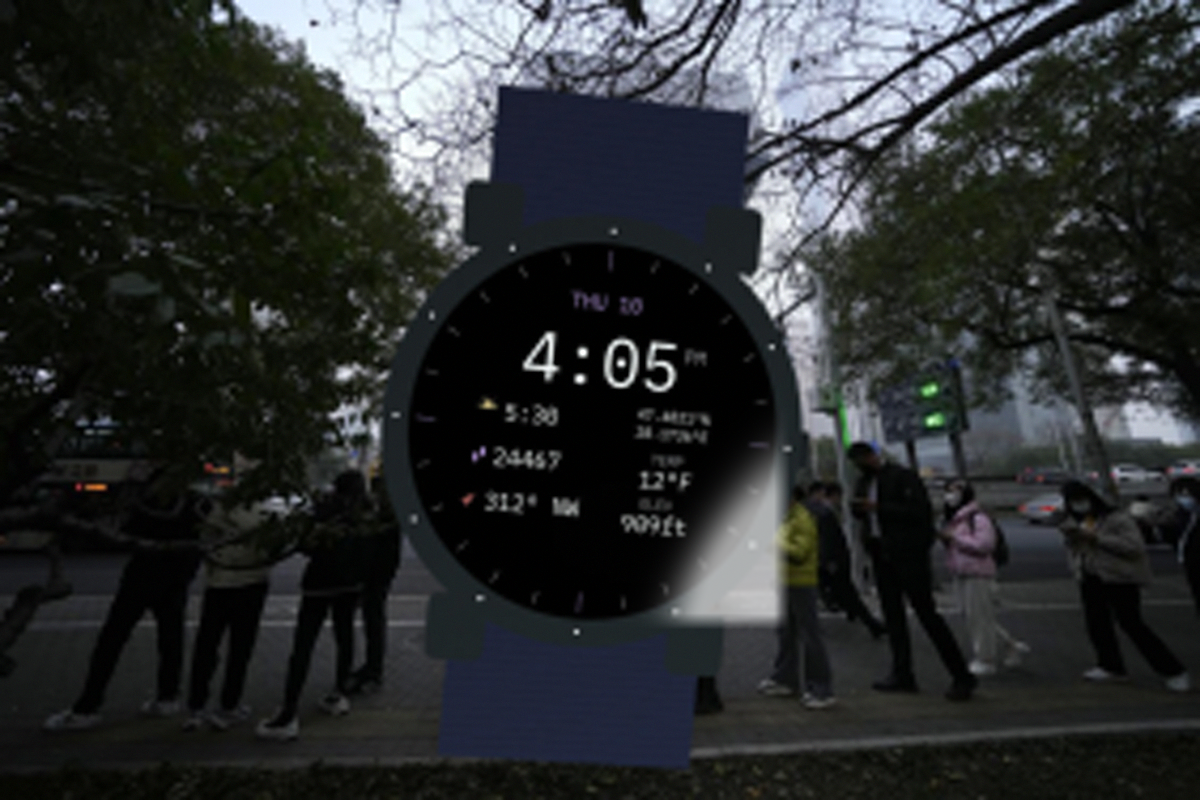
4:05
